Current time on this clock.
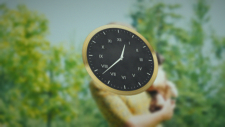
12:38
